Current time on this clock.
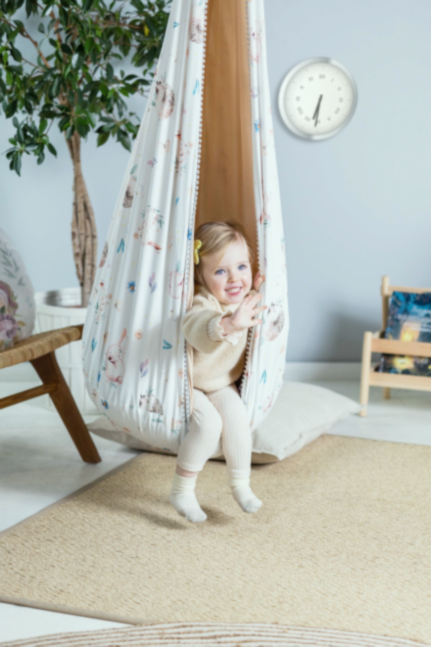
6:31
